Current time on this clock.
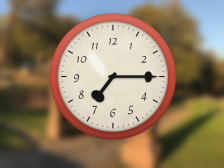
7:15
